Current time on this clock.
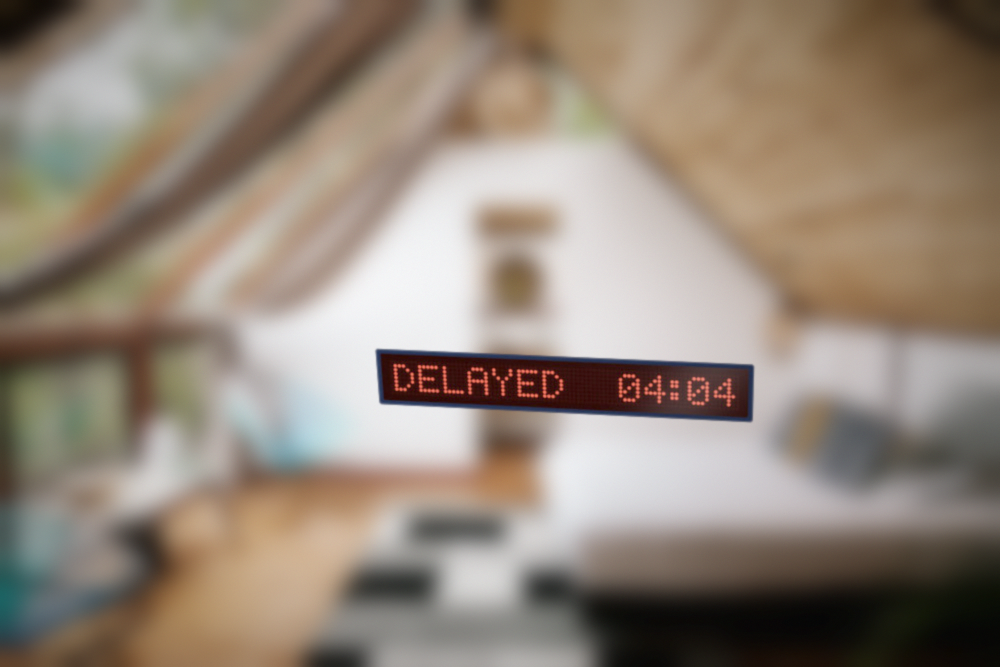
4:04
